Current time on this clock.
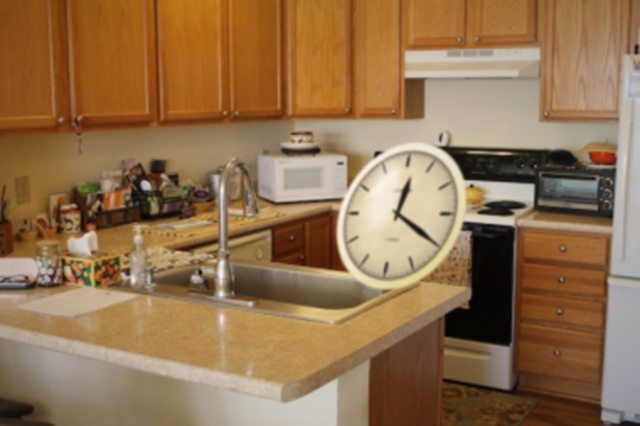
12:20
